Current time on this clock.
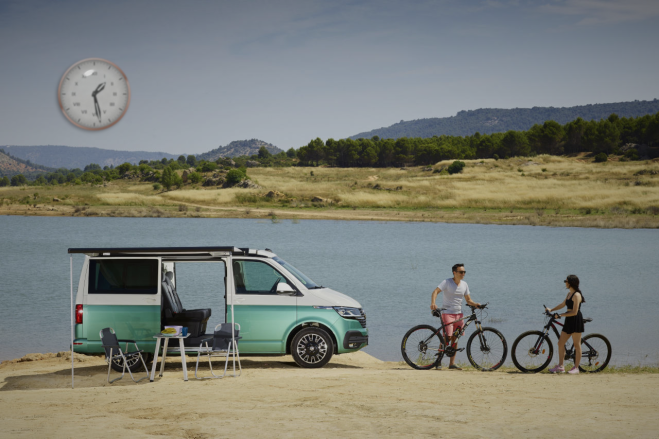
1:28
